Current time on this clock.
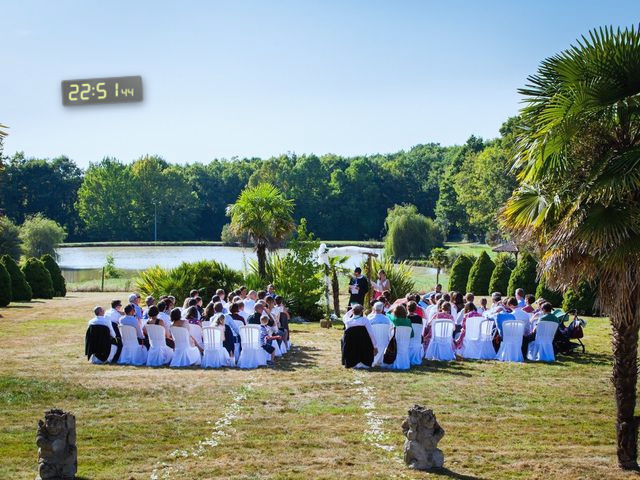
22:51:44
